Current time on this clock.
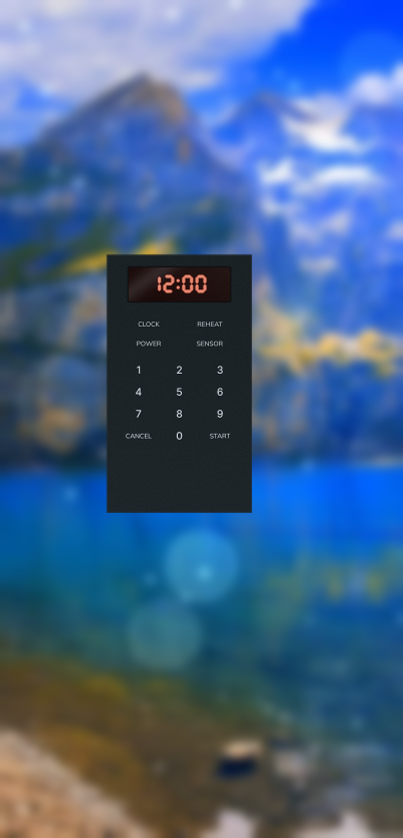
12:00
